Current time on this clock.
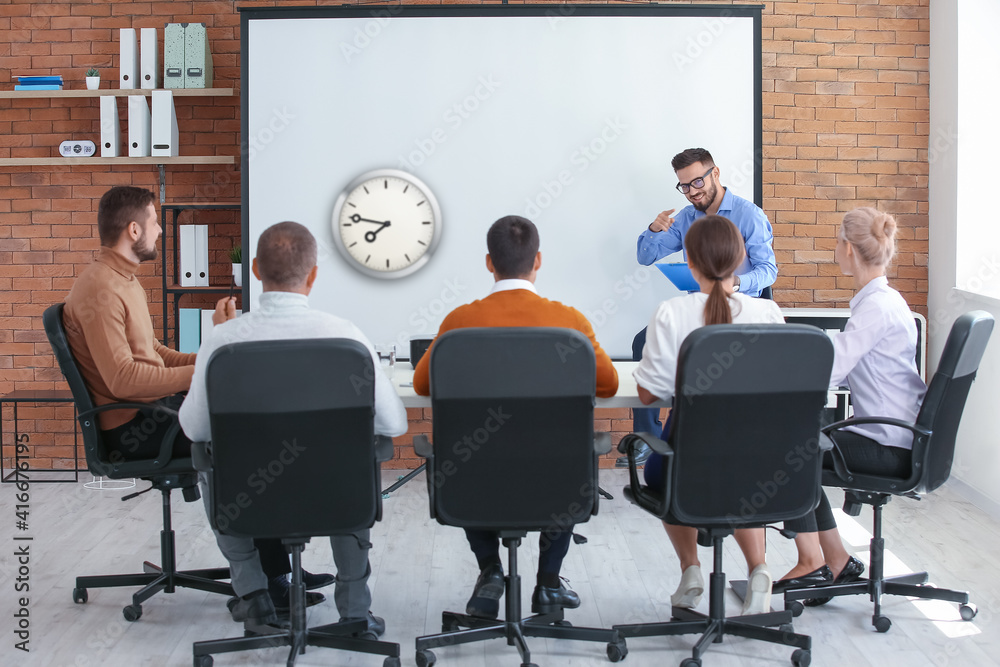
7:47
